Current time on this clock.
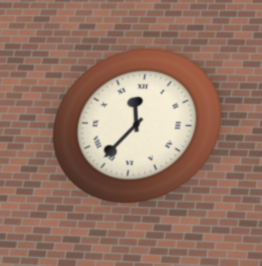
11:36
